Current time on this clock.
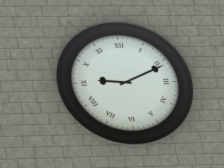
9:11
